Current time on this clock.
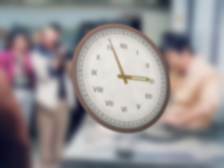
2:56
